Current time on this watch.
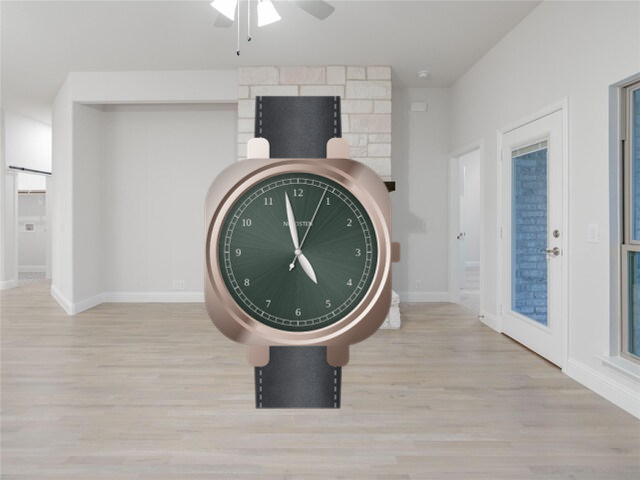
4:58:04
